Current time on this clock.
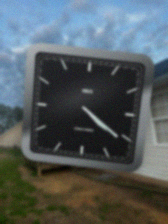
4:21
